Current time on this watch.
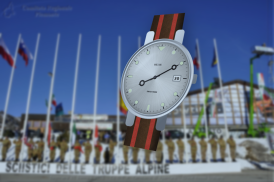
8:10
